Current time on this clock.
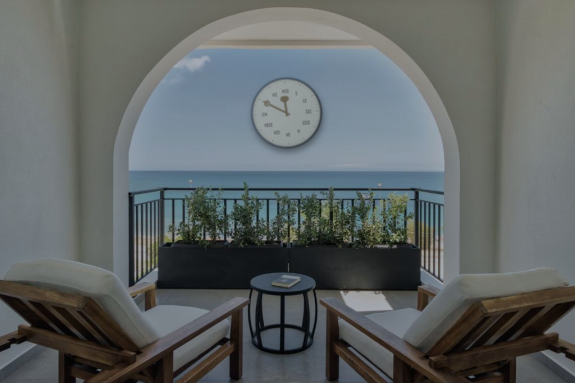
11:50
